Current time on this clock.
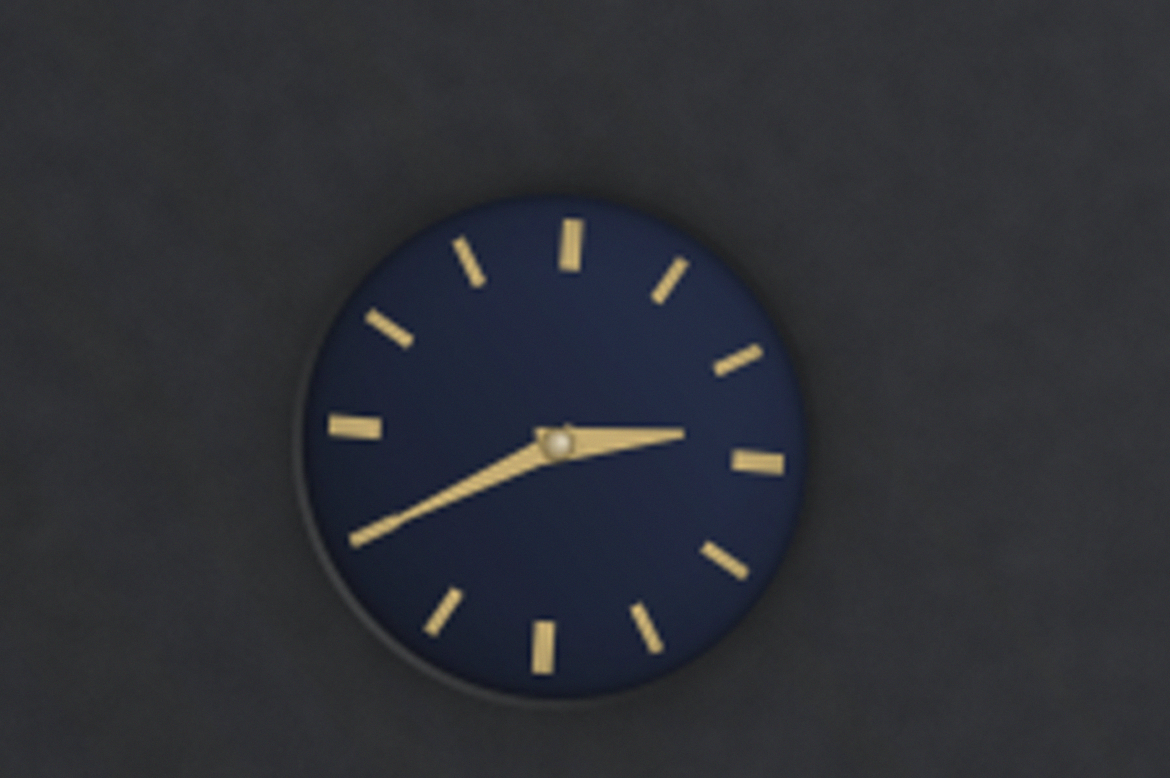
2:40
